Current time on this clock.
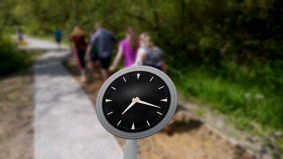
7:18
